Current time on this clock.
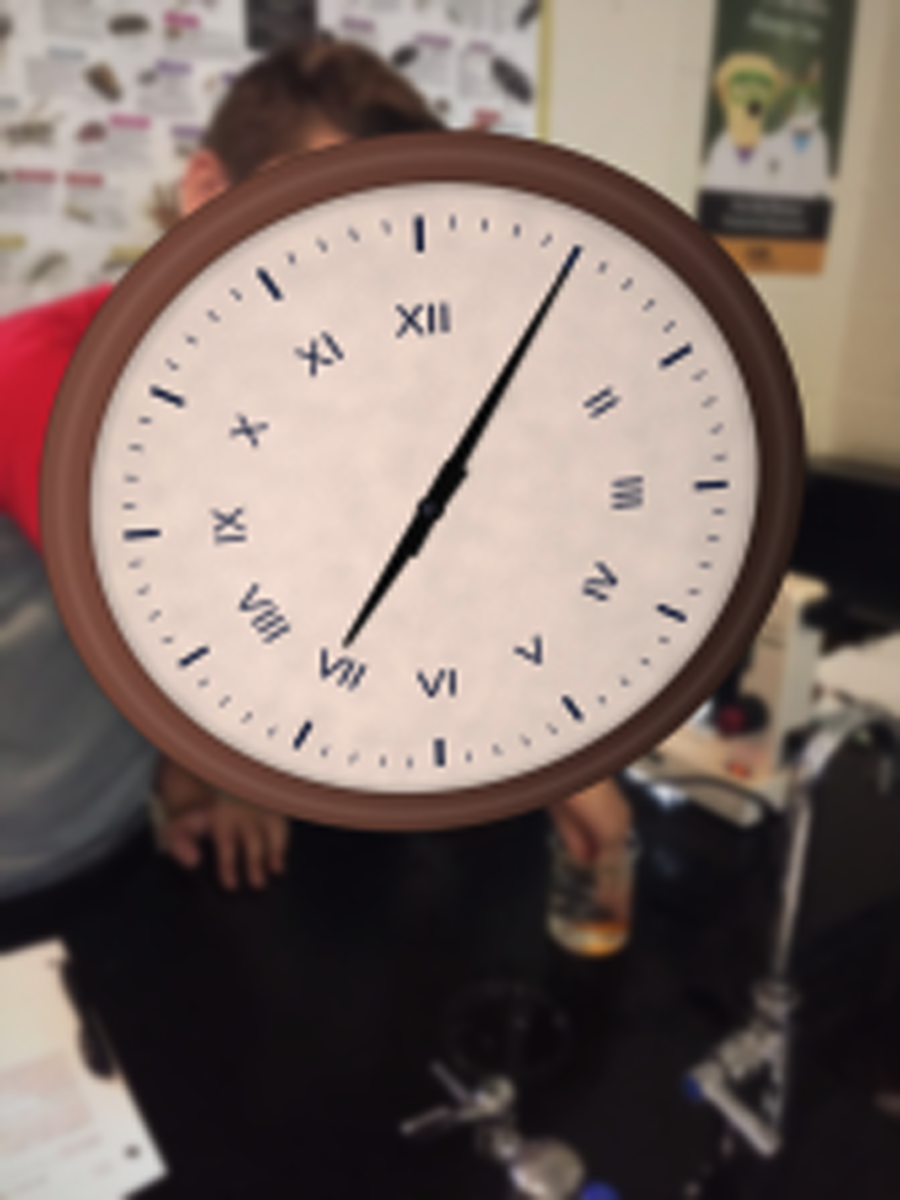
7:05
